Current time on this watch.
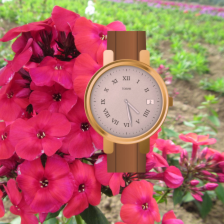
4:28
